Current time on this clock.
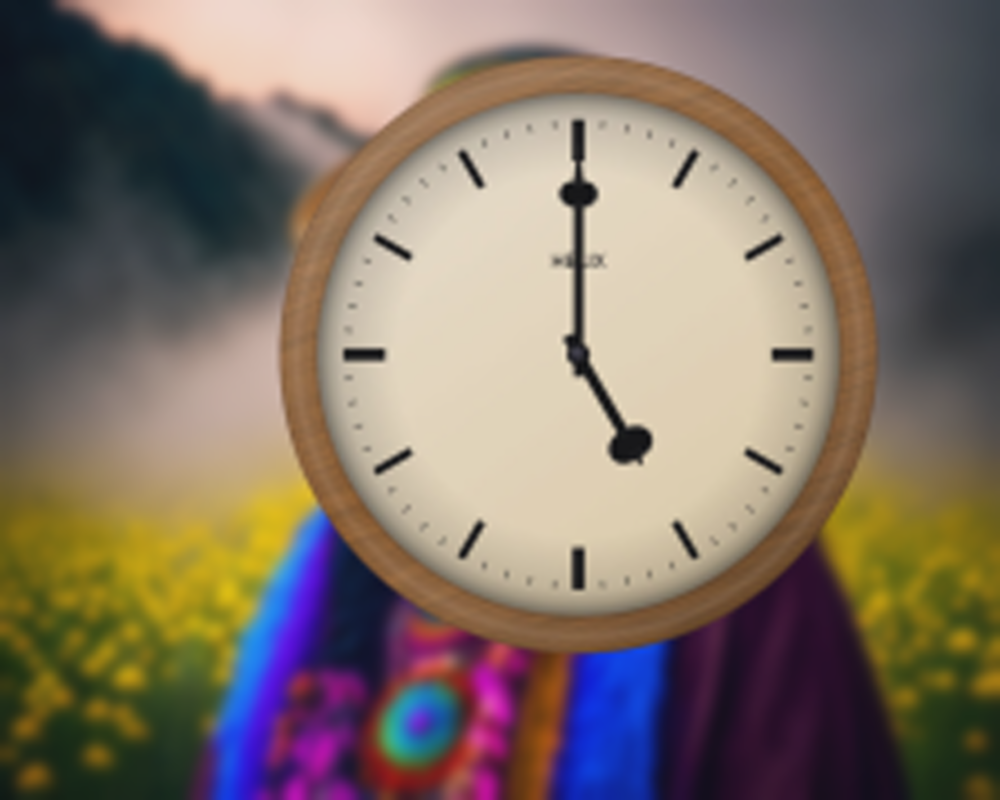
5:00
